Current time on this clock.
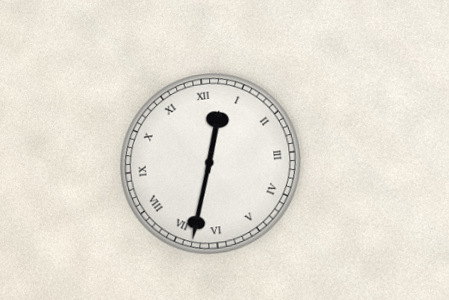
12:33
